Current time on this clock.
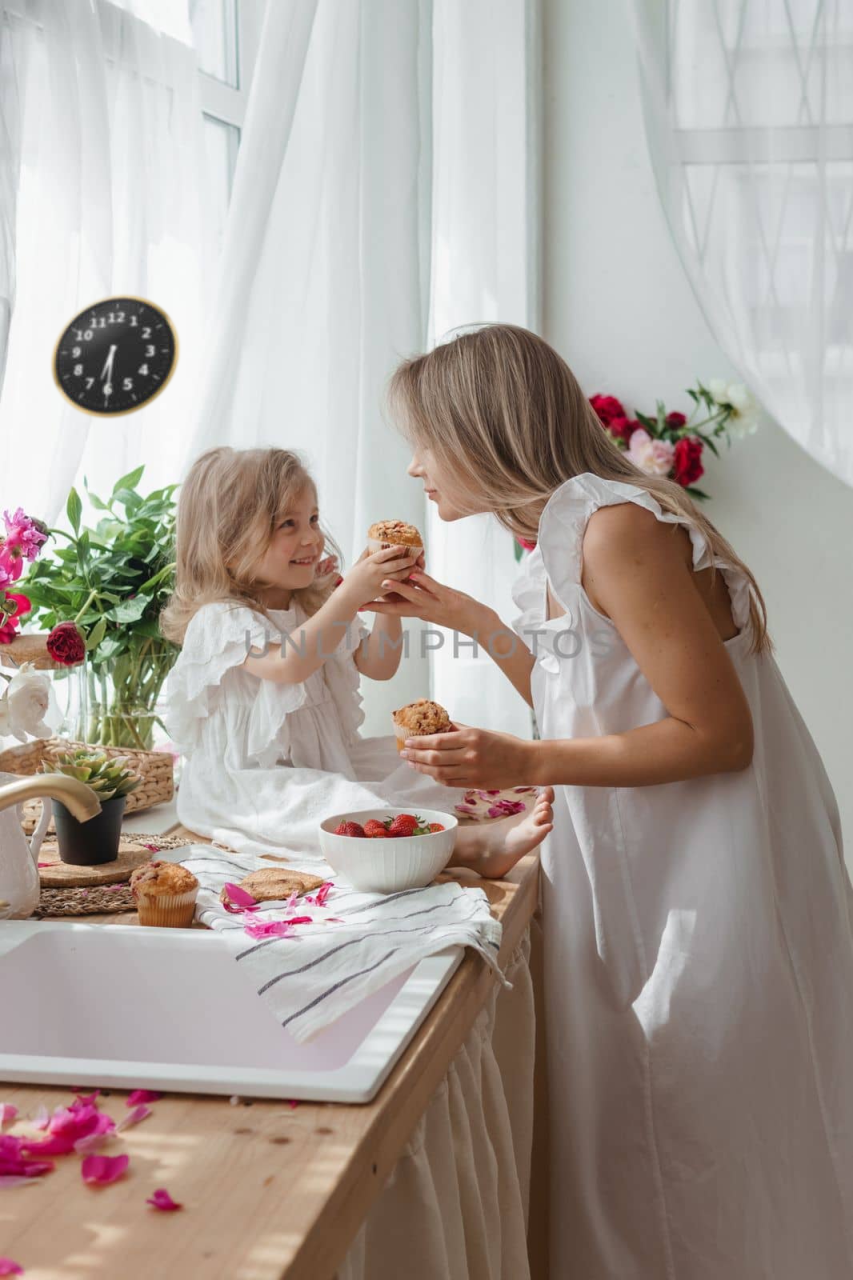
6:30
